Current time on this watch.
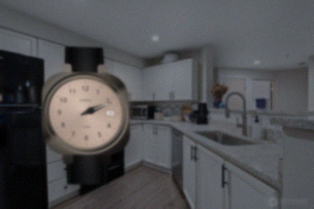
2:11
